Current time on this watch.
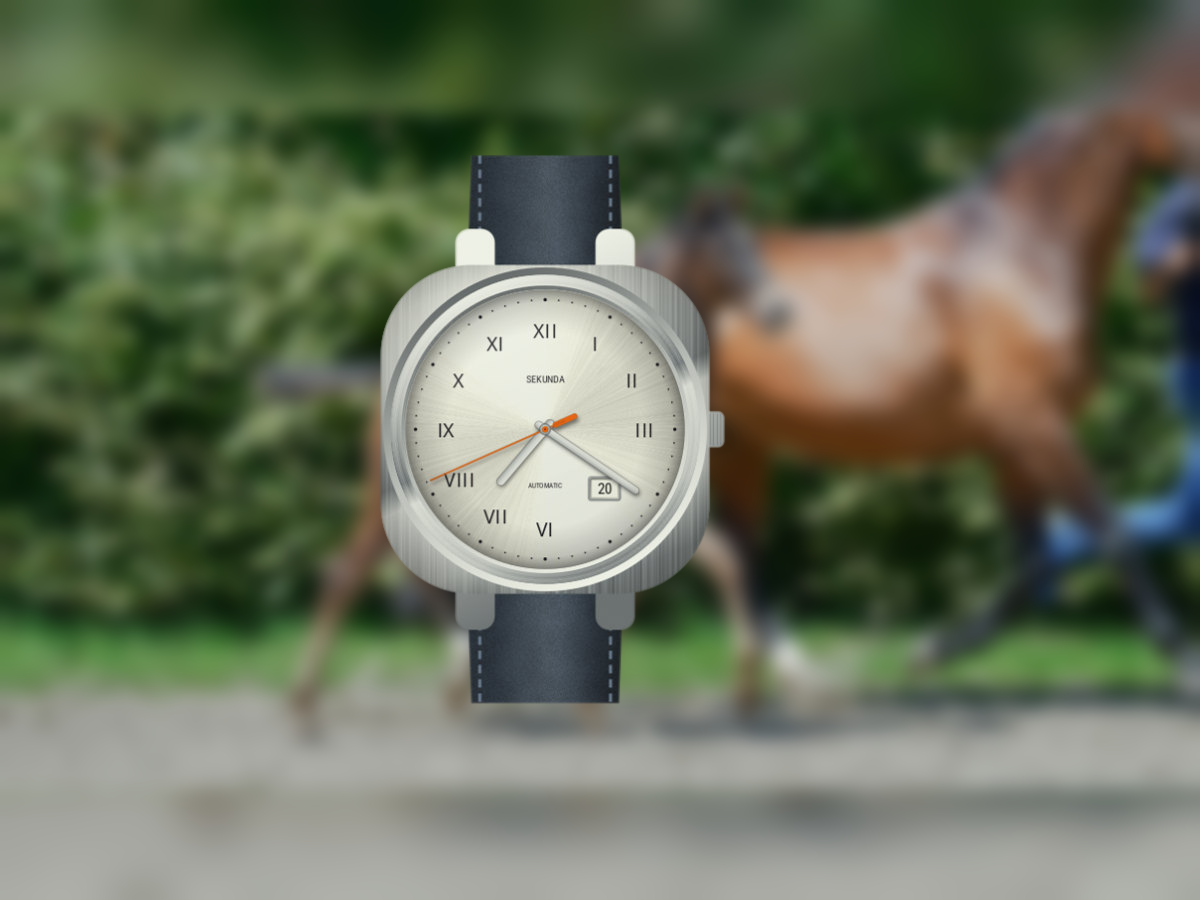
7:20:41
